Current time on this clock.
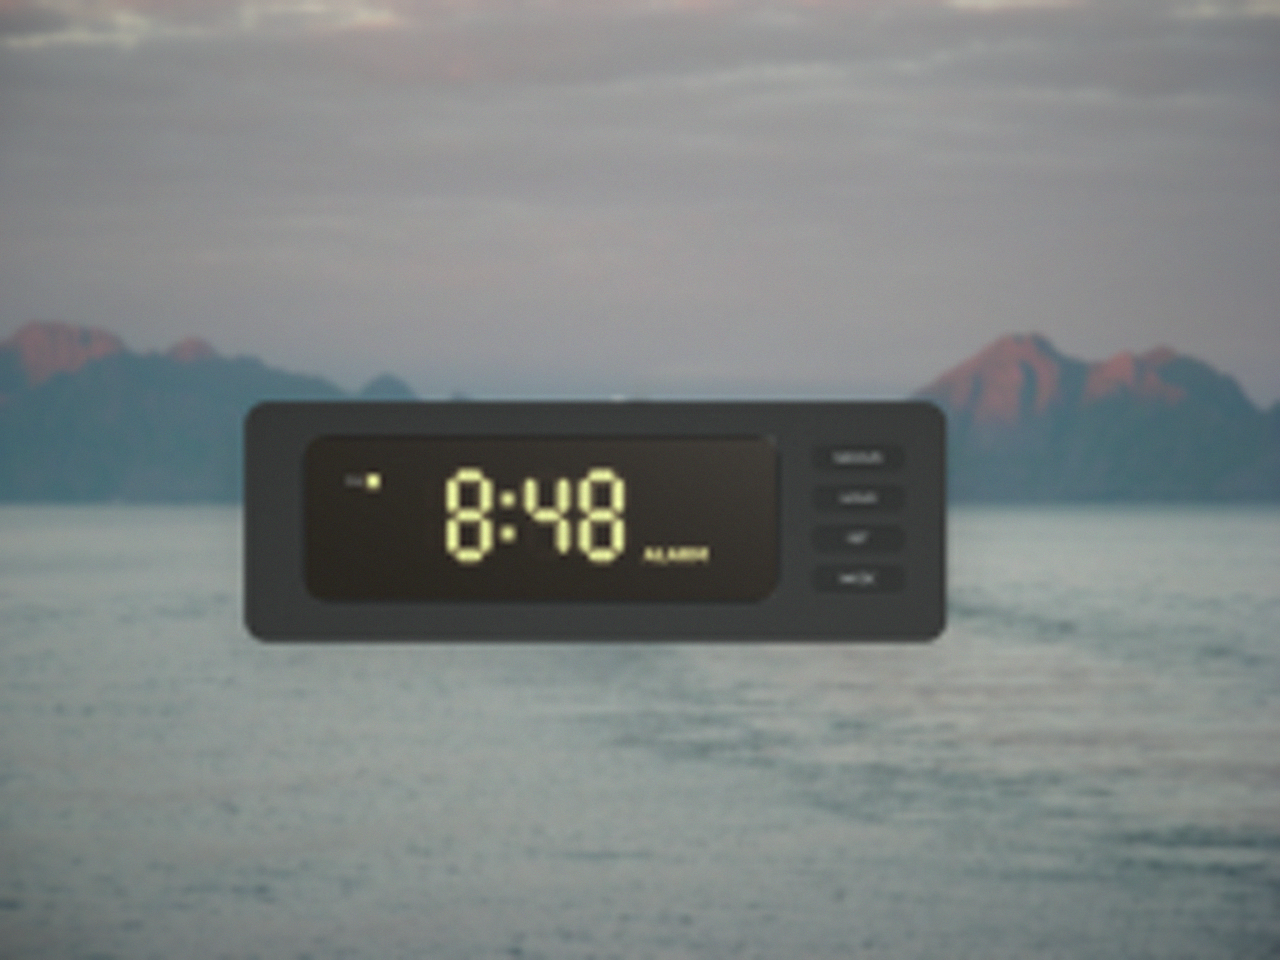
8:48
